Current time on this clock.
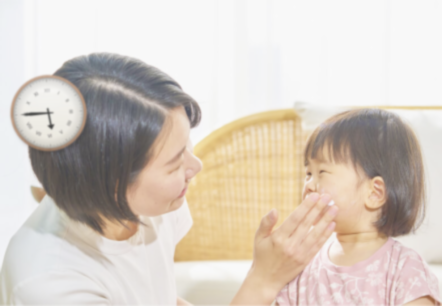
5:45
